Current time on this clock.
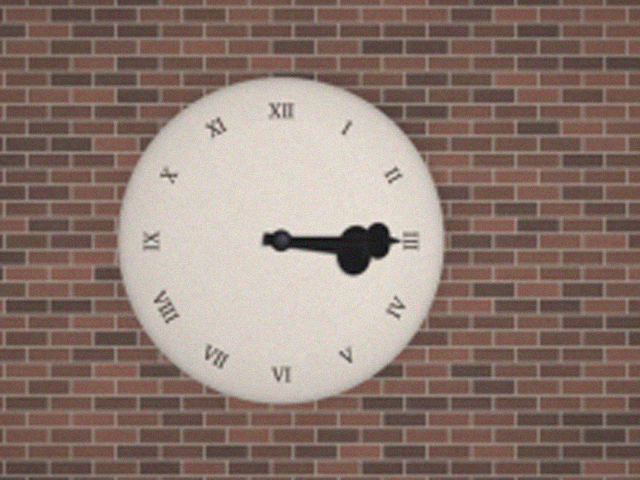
3:15
